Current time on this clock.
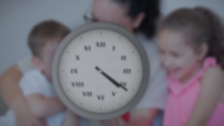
4:21
